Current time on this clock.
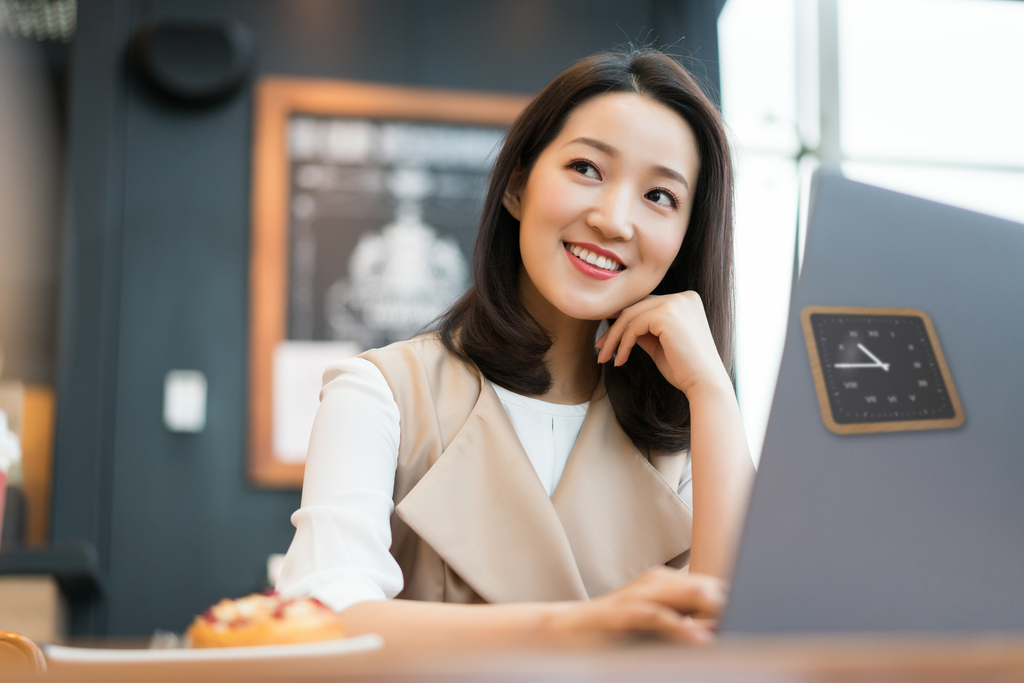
10:45
